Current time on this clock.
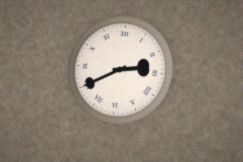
2:40
